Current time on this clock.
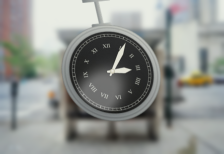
3:06
